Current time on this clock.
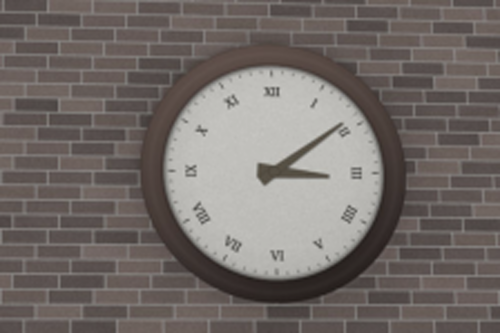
3:09
